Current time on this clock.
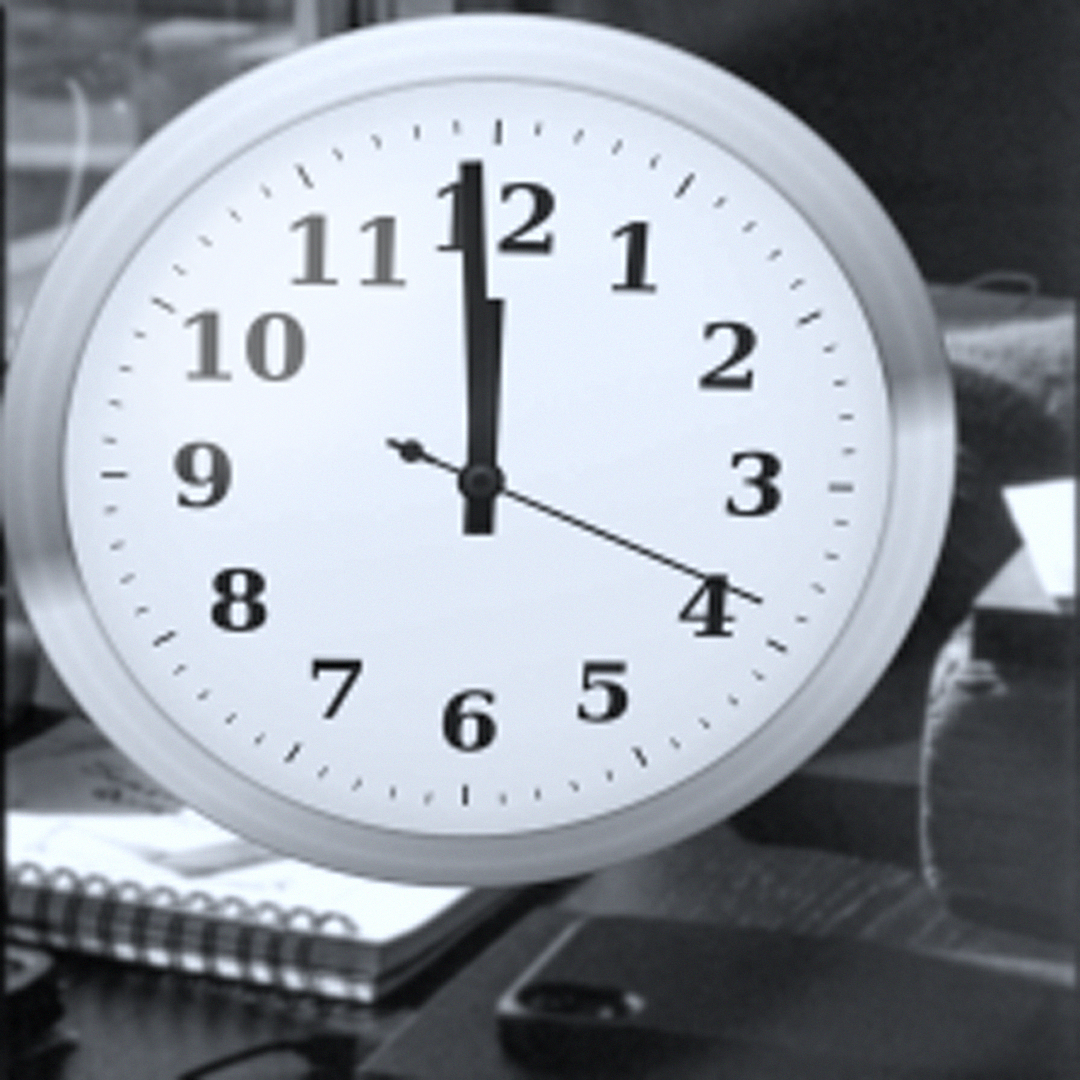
11:59:19
